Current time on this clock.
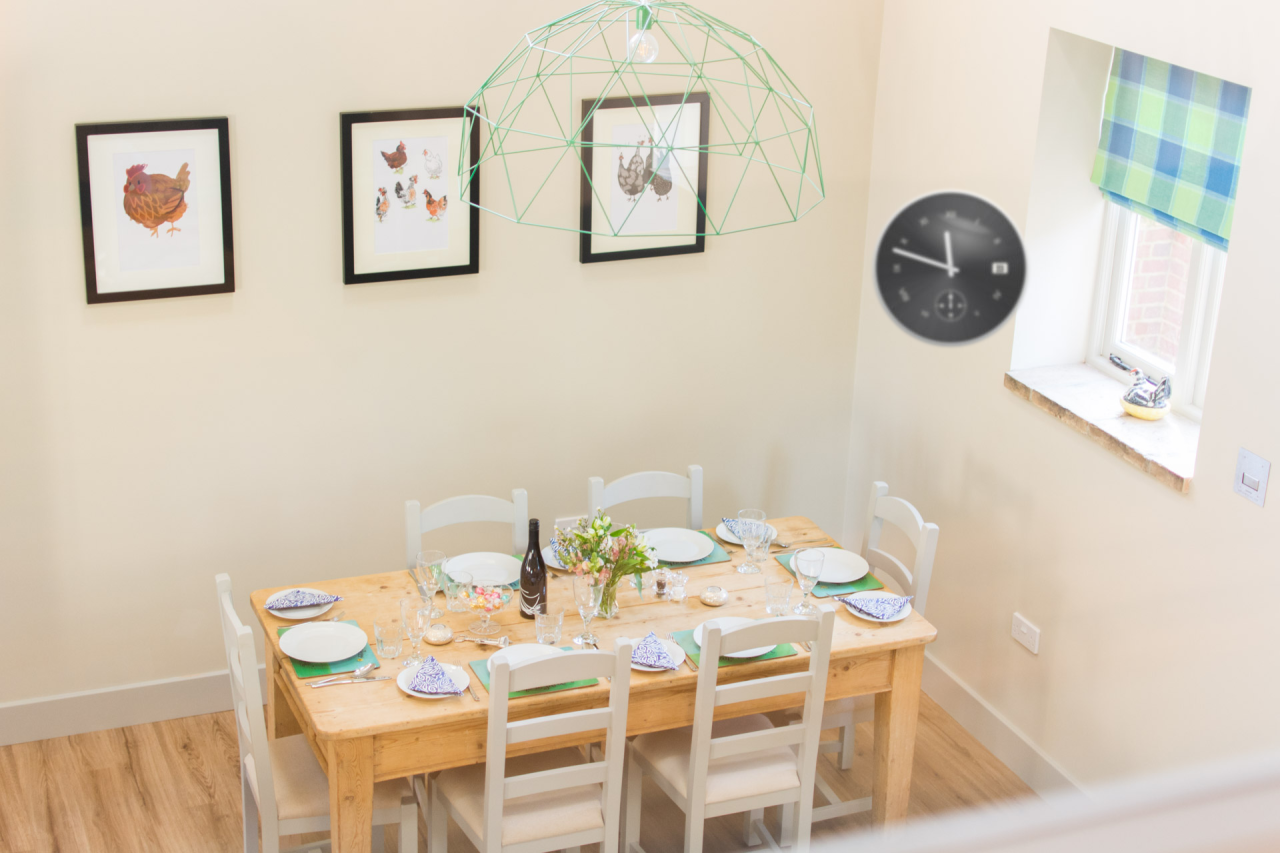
11:48
